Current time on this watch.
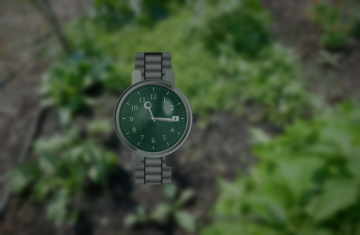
11:16
